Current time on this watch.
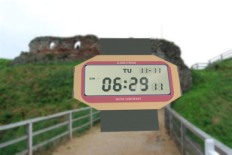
6:29:11
